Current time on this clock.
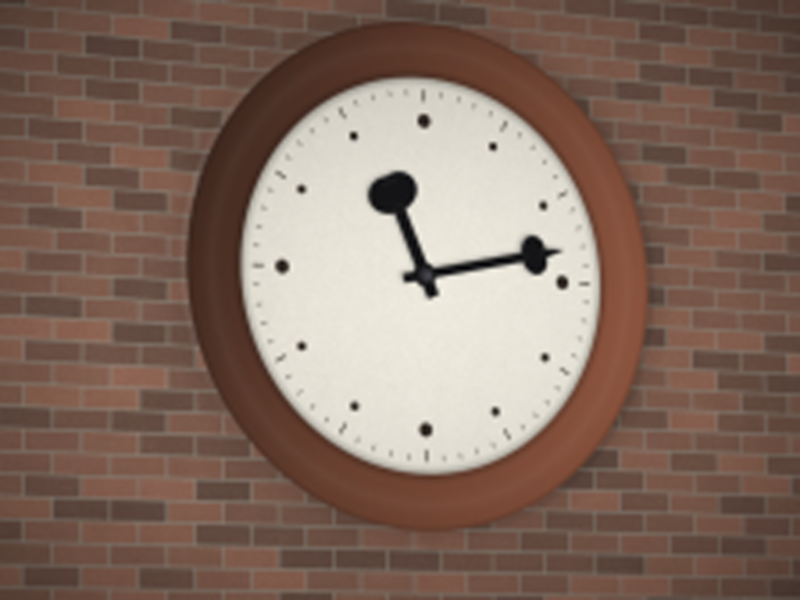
11:13
